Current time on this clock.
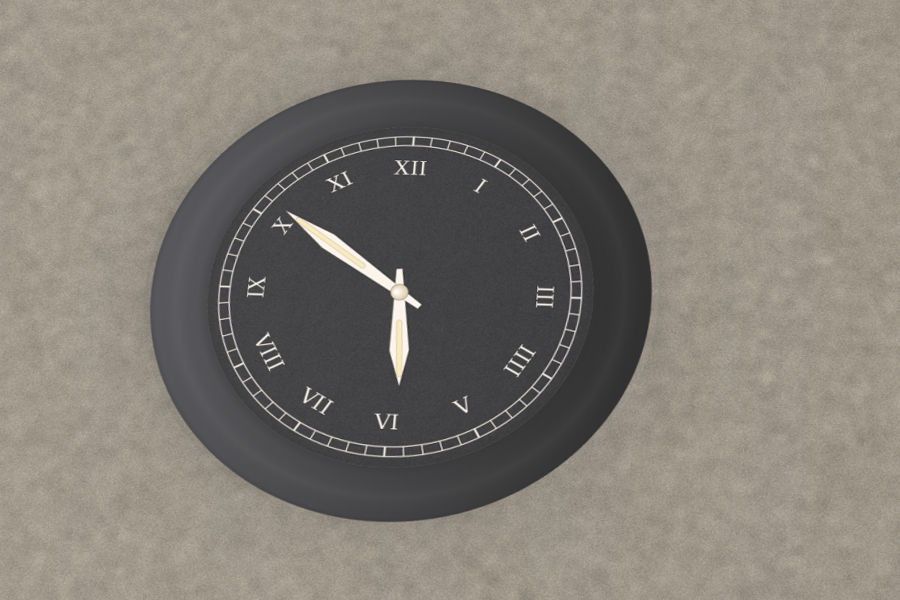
5:51
